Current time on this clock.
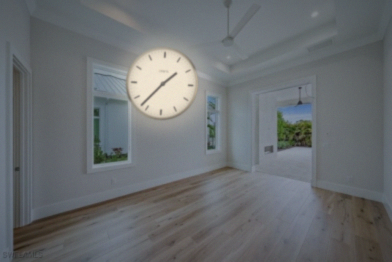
1:37
